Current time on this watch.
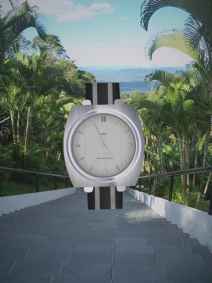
4:56
